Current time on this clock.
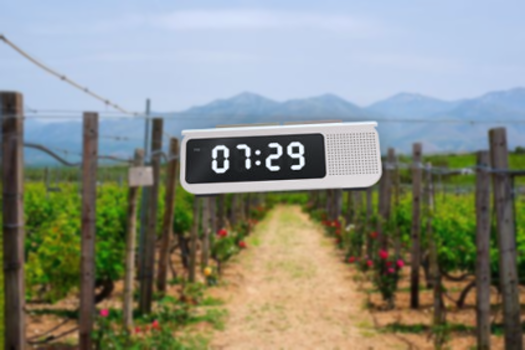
7:29
